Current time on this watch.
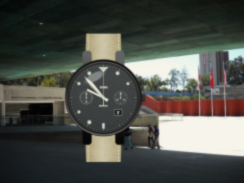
9:53
